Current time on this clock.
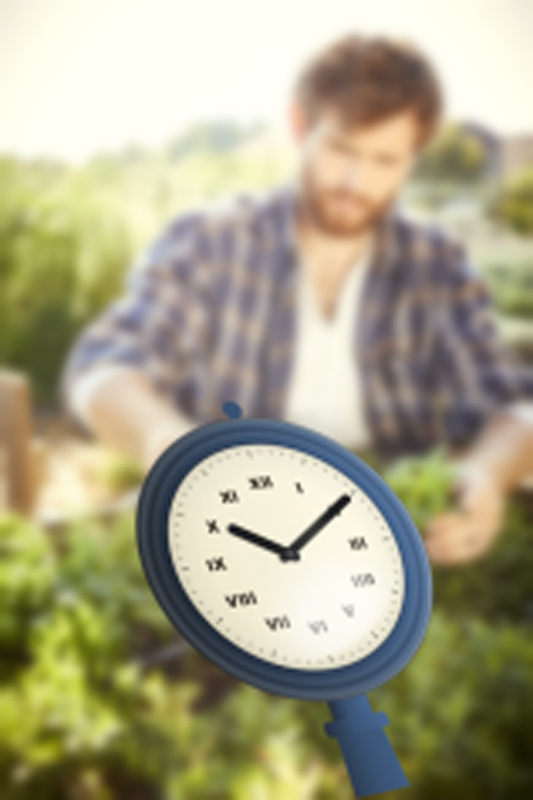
10:10
